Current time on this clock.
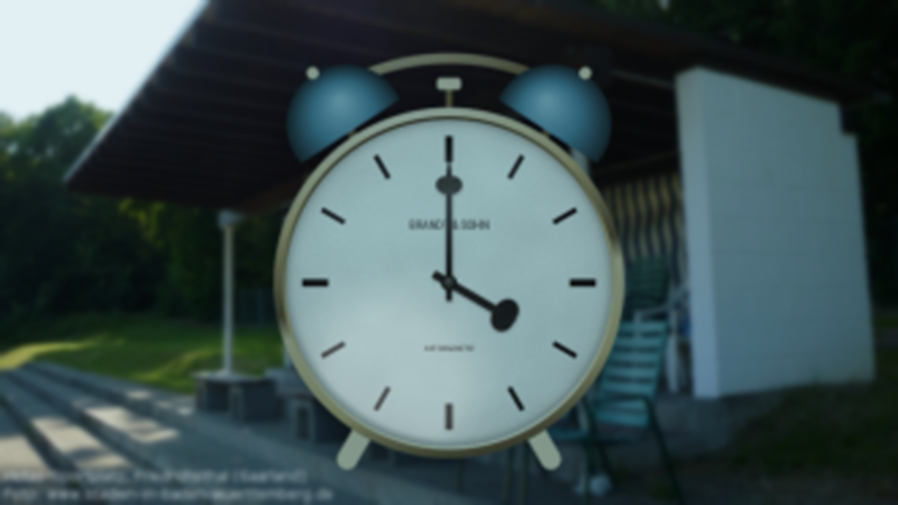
4:00
